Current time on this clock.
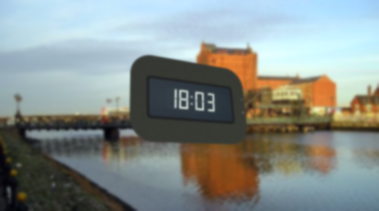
18:03
